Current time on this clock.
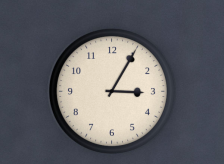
3:05
